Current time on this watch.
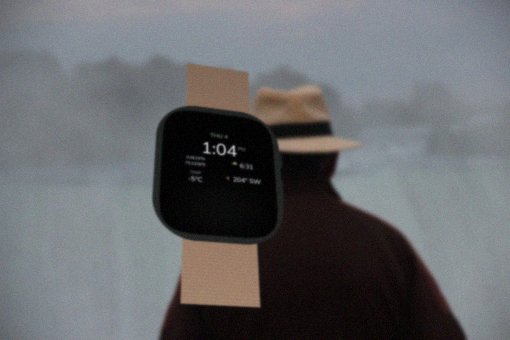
1:04
